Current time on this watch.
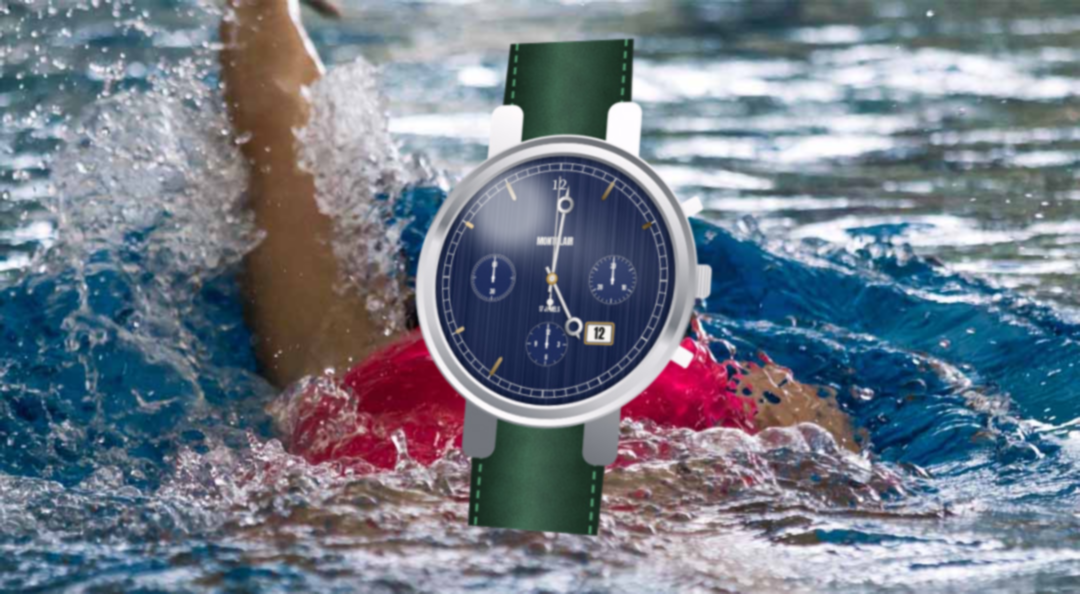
5:01
